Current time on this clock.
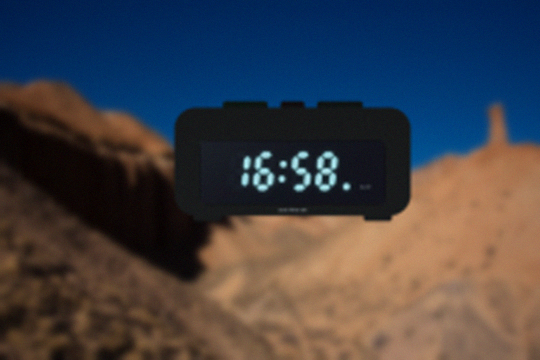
16:58
